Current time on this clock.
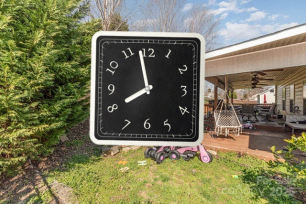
7:58
